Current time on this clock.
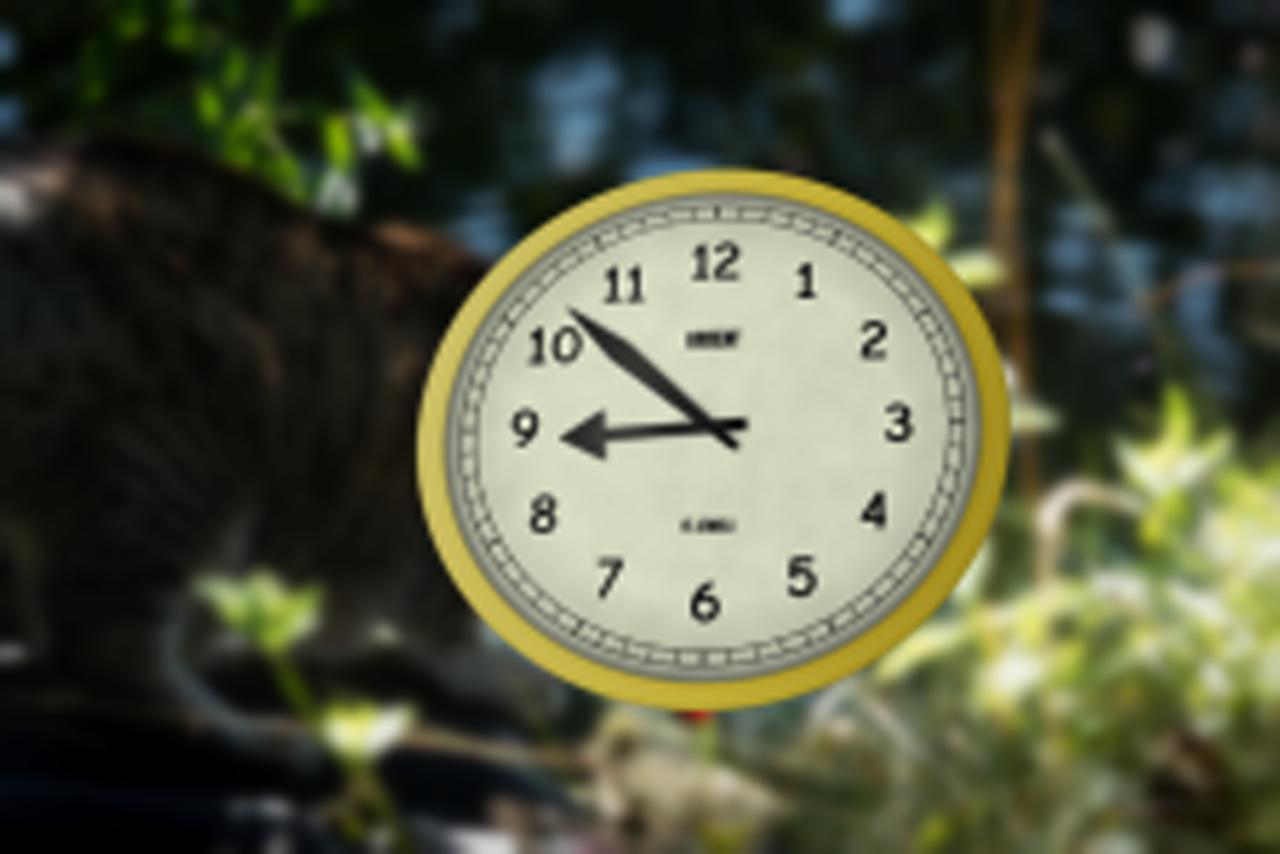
8:52
